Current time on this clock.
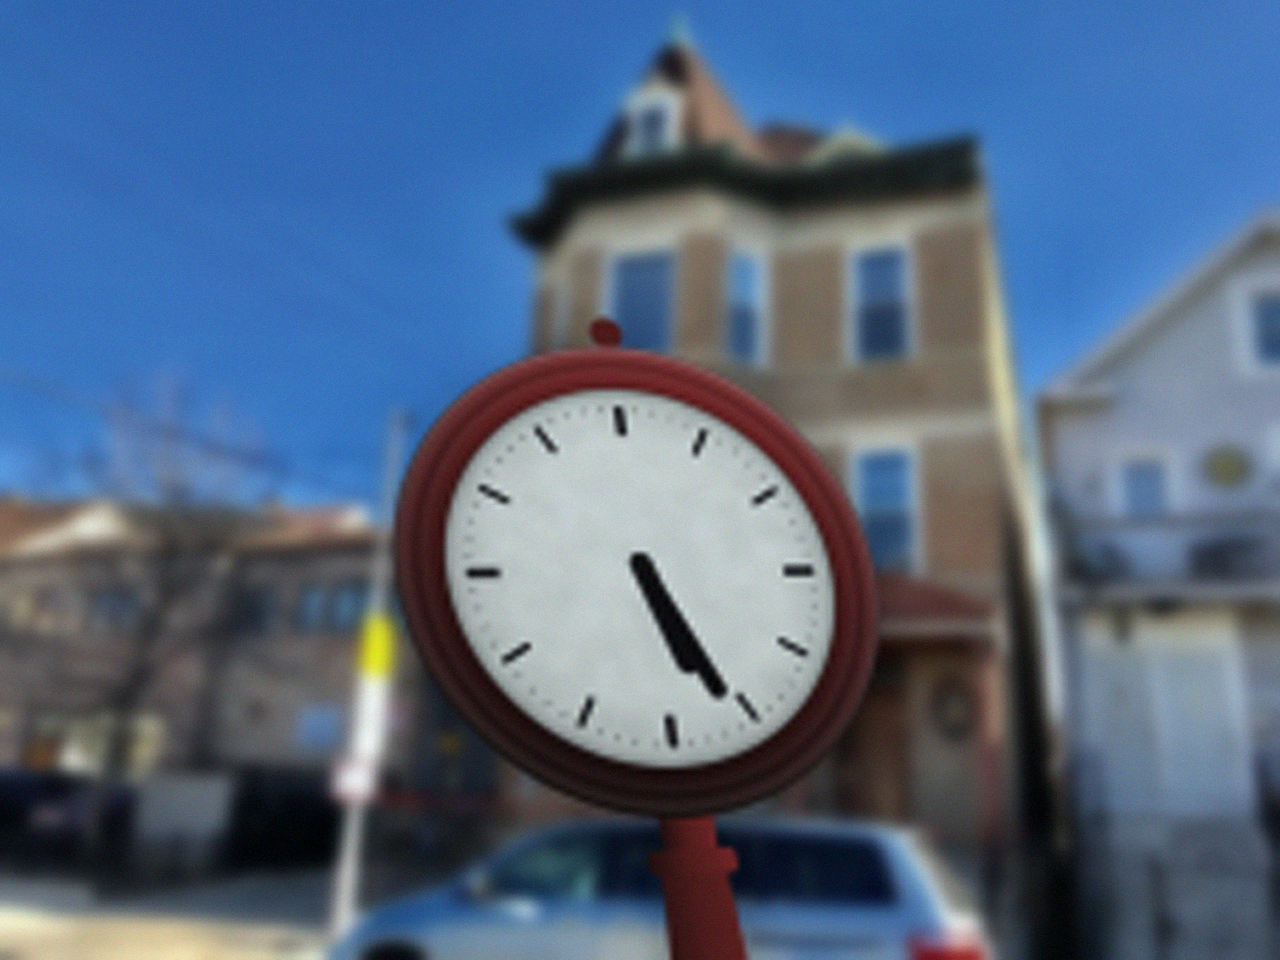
5:26
